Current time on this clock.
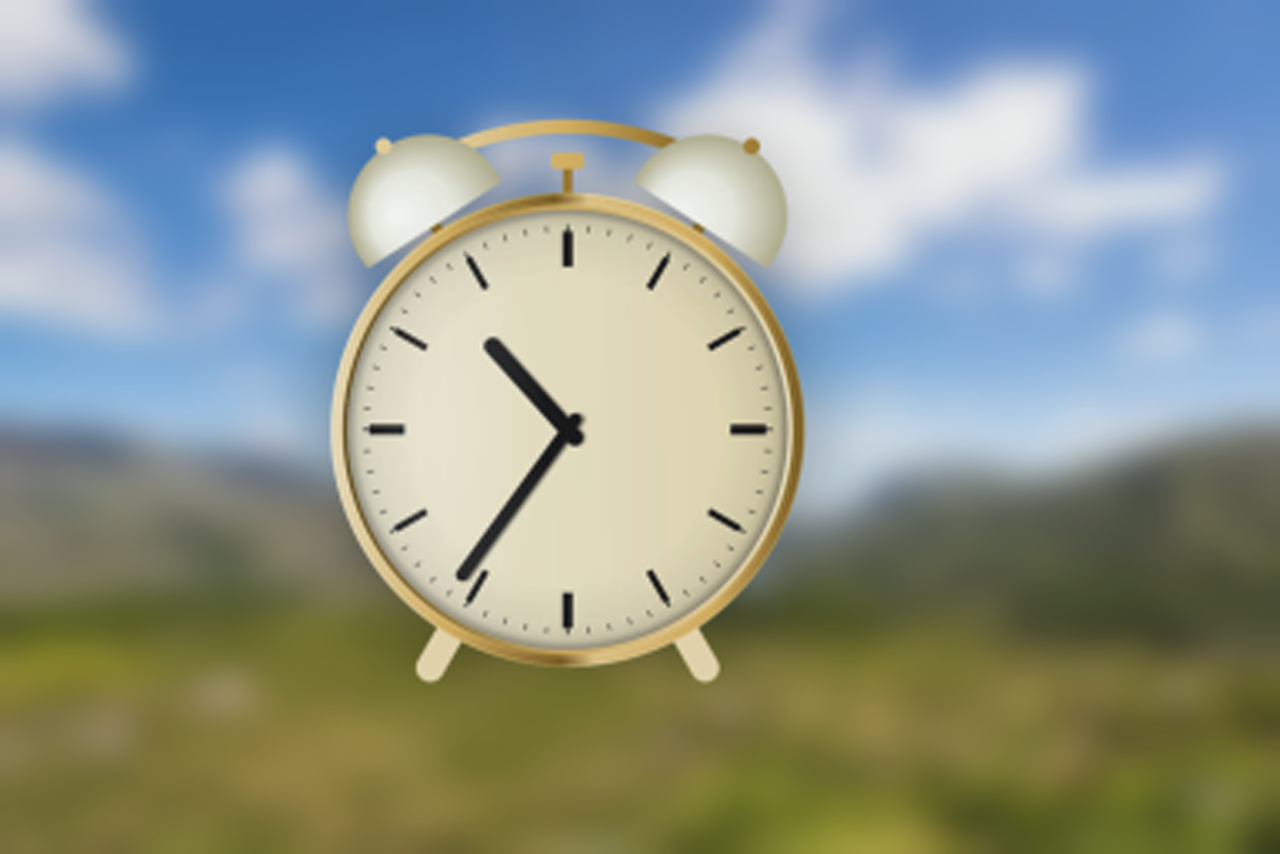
10:36
